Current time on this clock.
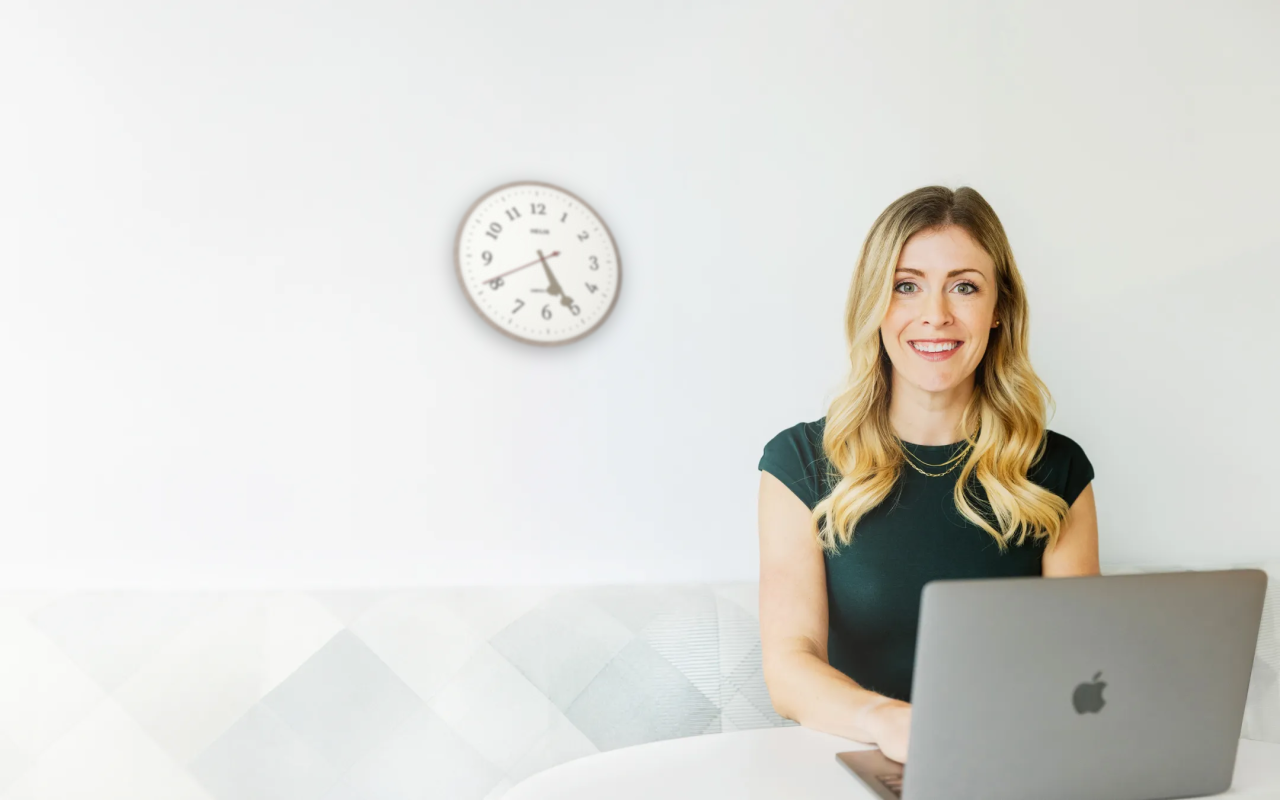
5:25:41
